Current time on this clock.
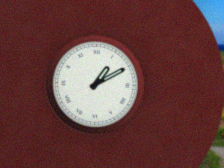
1:10
